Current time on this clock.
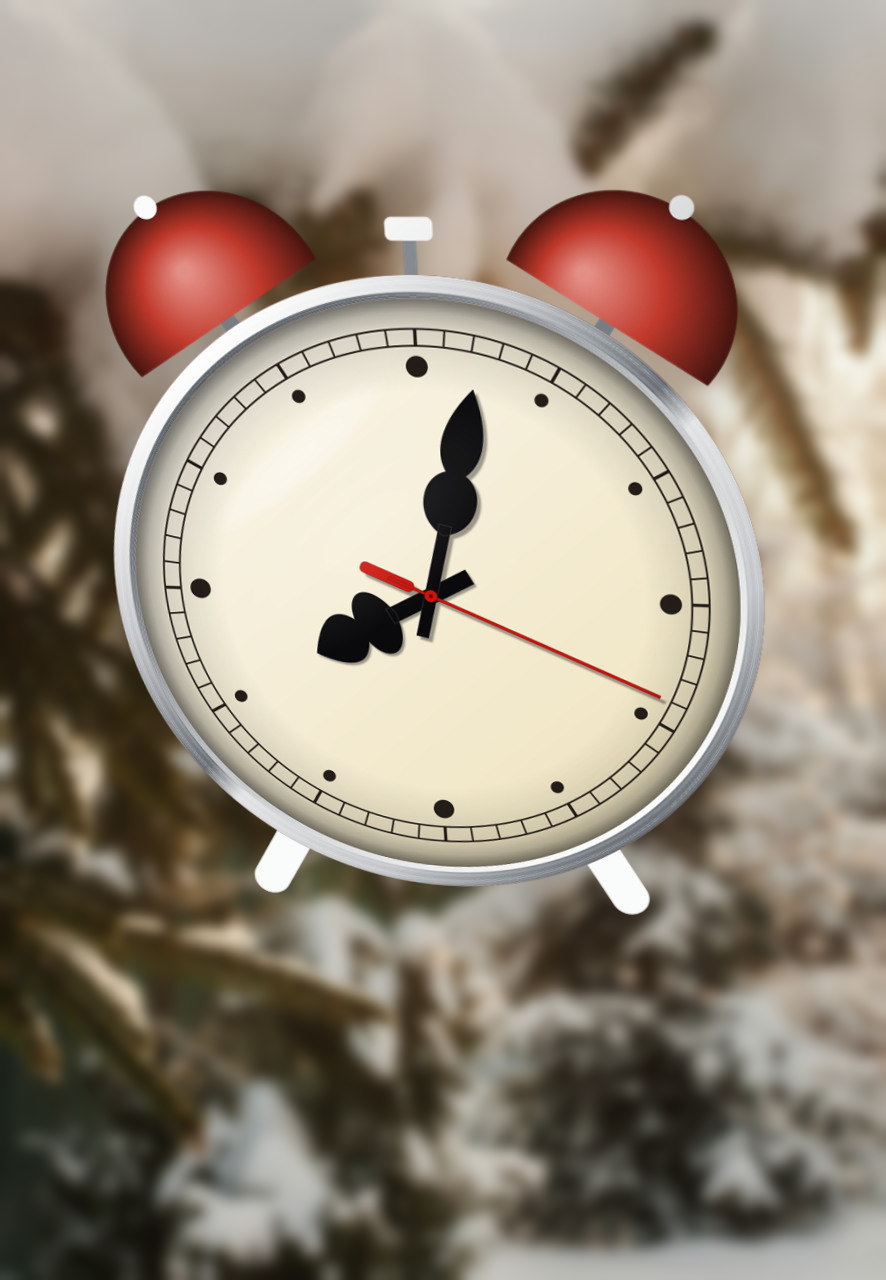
8:02:19
